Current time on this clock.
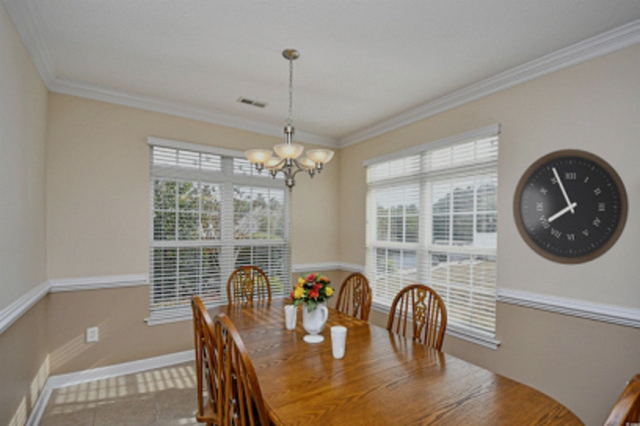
7:56
